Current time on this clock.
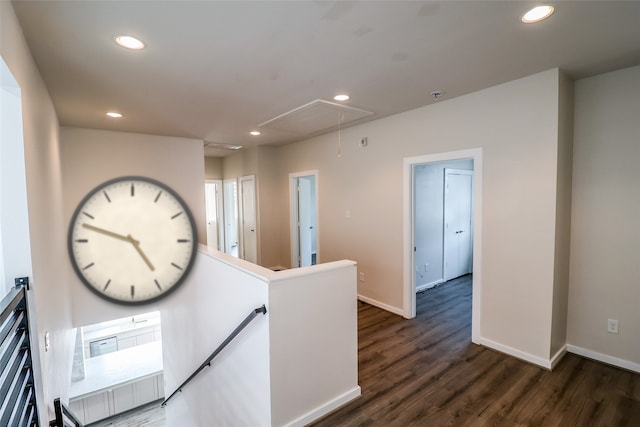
4:48
